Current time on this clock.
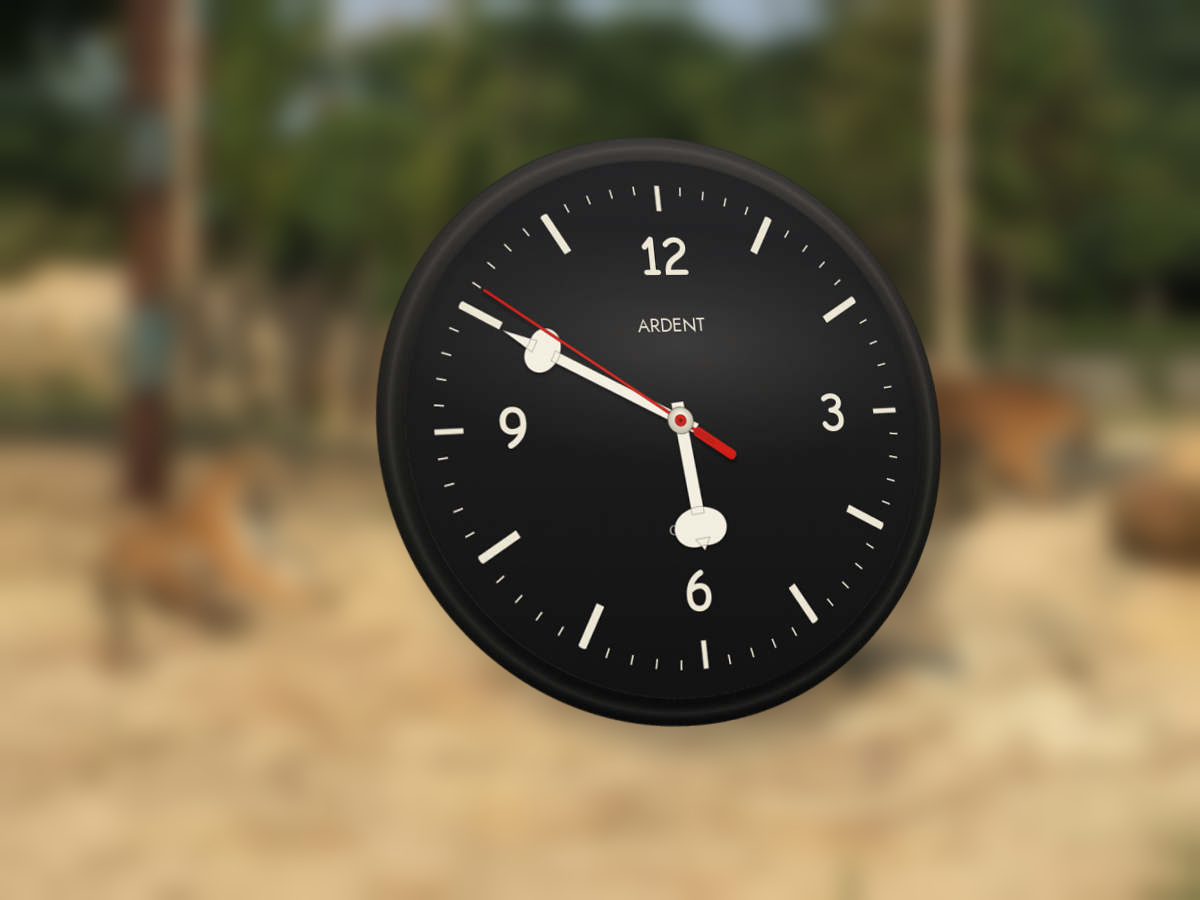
5:49:51
